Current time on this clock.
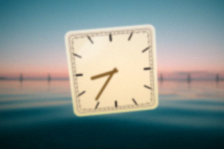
8:36
